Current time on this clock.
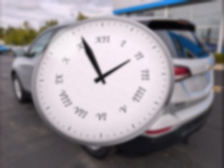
1:56
